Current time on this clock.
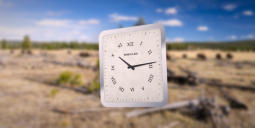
10:14
